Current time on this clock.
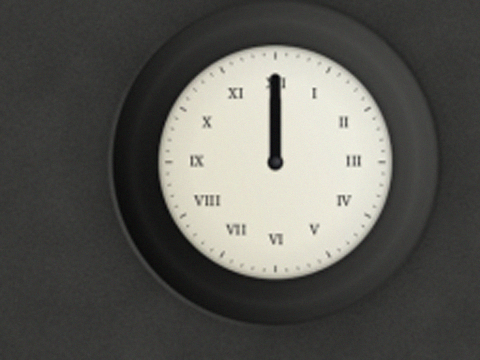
12:00
